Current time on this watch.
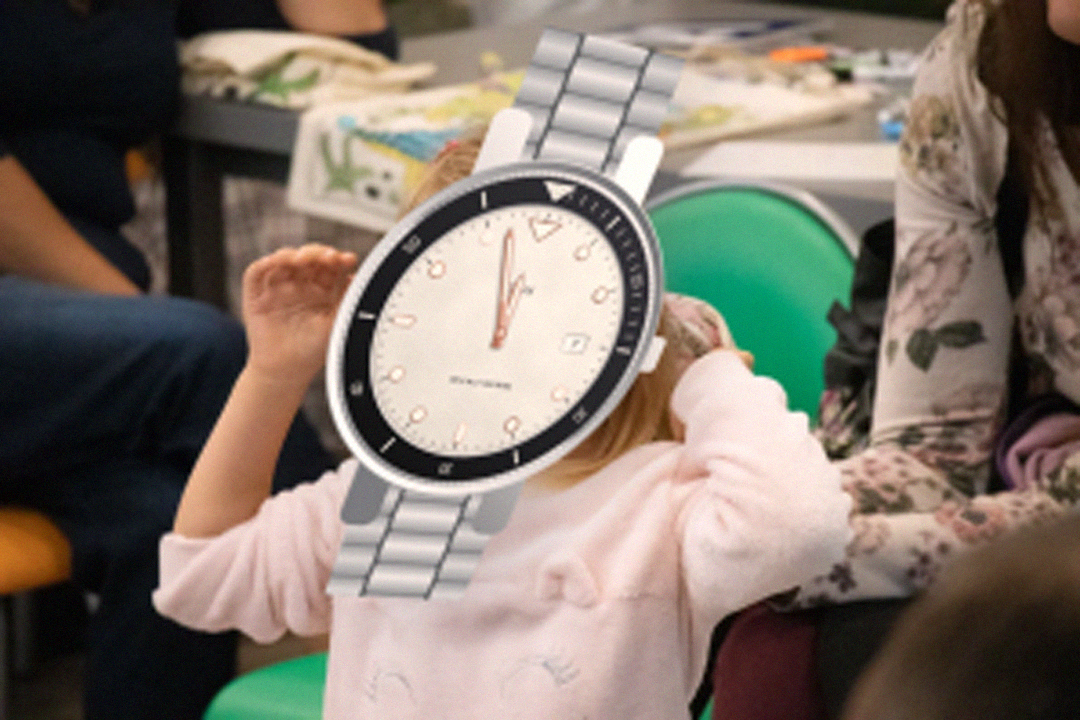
11:57
